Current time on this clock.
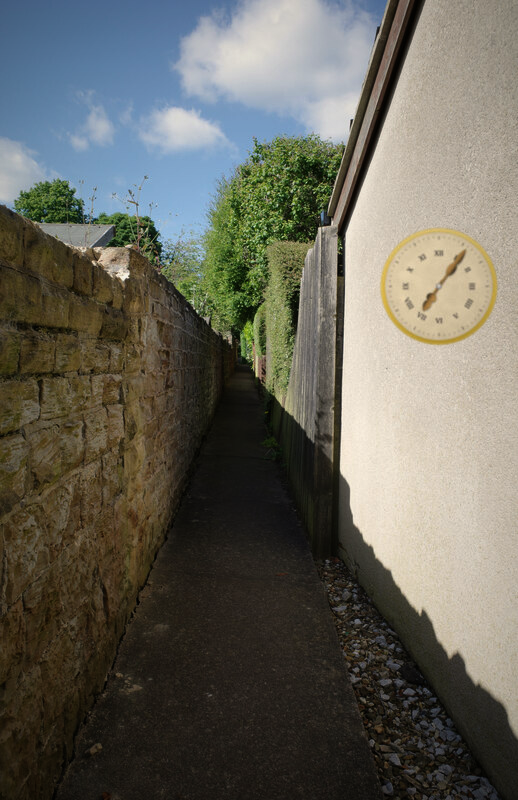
7:06
